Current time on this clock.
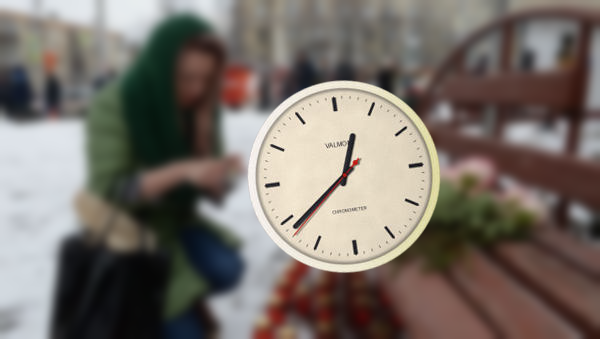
12:38:38
